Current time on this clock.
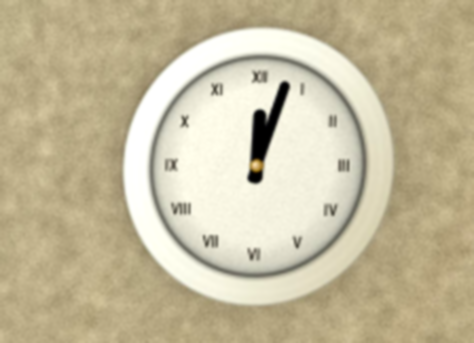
12:03
